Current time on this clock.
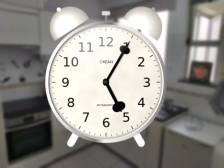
5:05
